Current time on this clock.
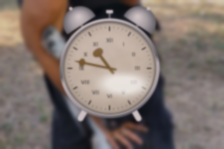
10:47
